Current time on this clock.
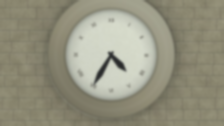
4:35
